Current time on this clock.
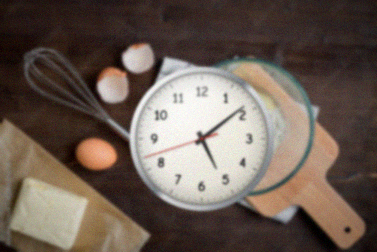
5:08:42
